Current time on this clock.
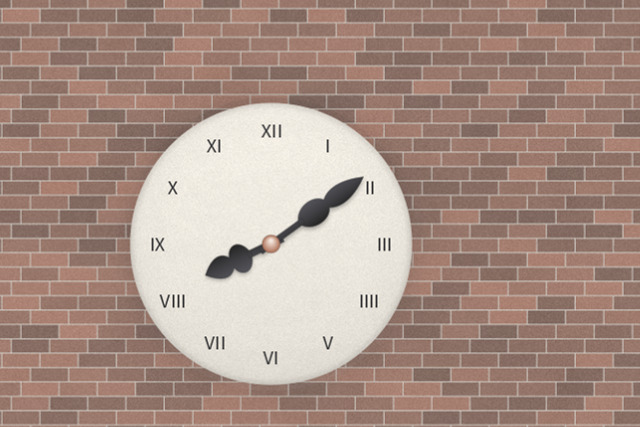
8:09
